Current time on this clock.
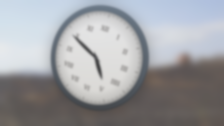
4:49
